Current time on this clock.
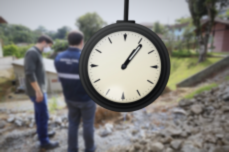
1:06
